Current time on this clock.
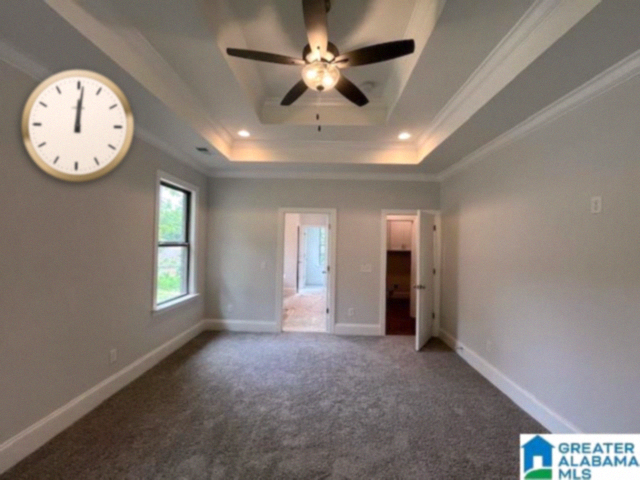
12:01
